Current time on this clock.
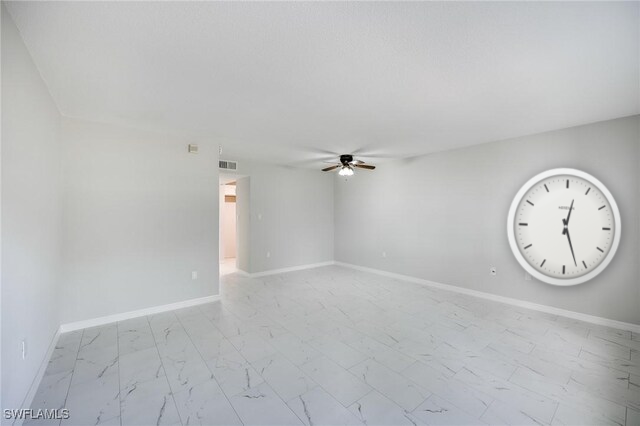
12:27
